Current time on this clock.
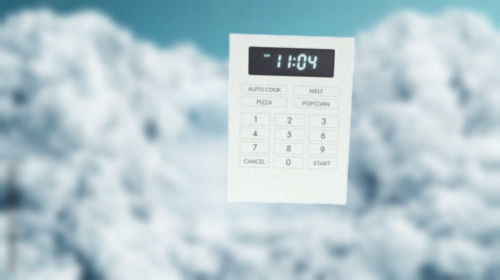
11:04
